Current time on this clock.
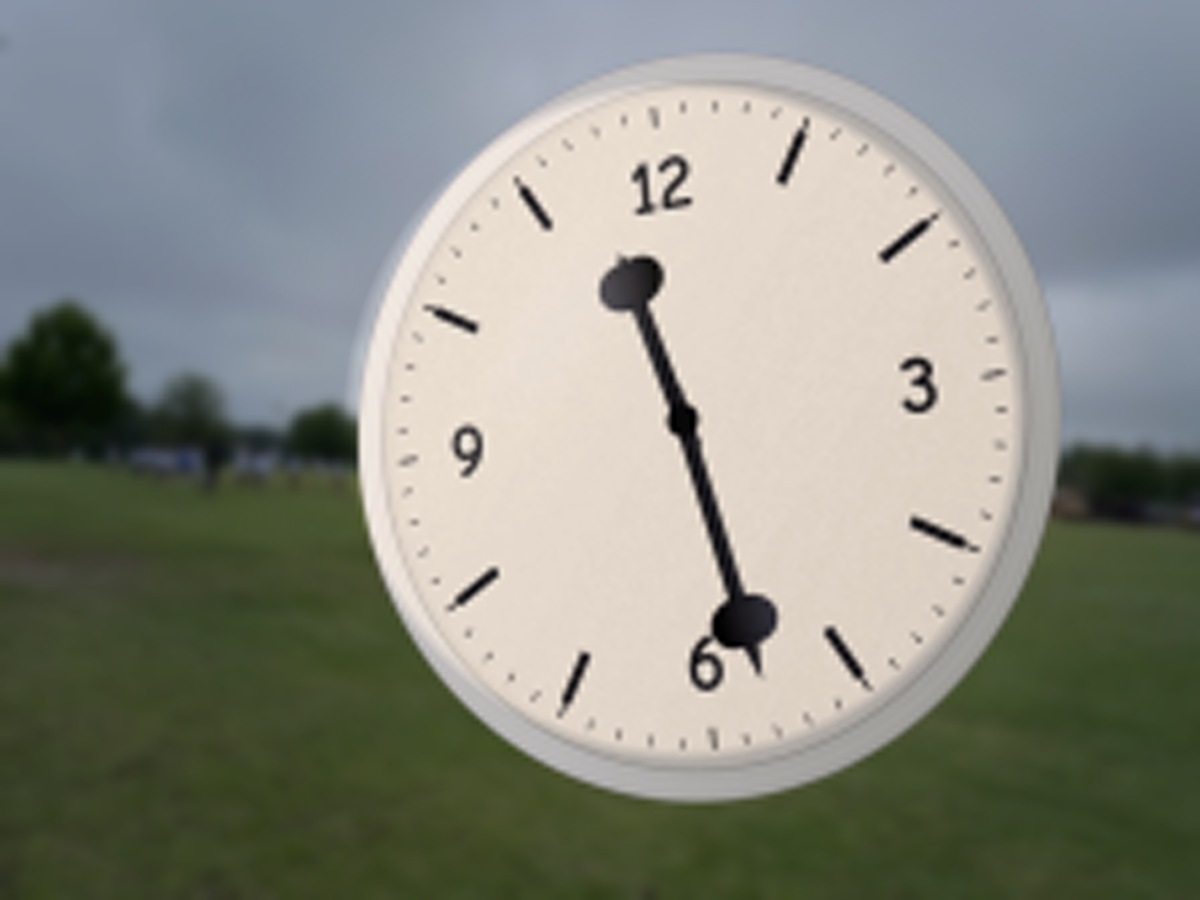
11:28
